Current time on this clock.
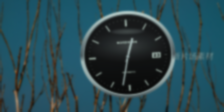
12:32
